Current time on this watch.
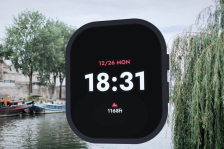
18:31
